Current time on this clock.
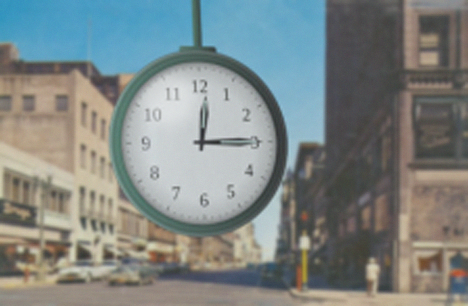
12:15
